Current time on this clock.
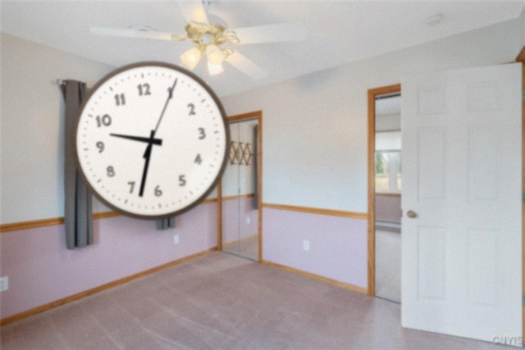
9:33:05
